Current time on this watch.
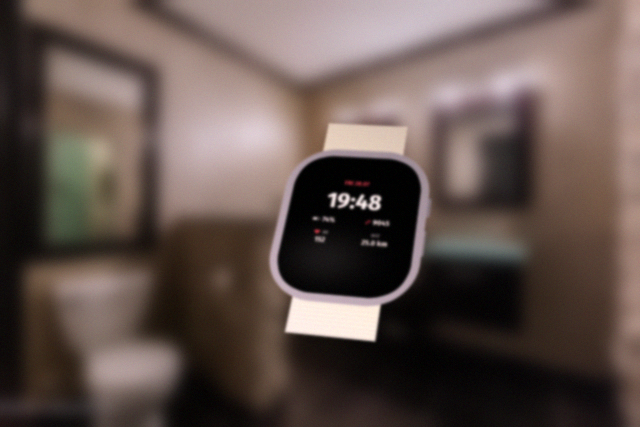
19:48
